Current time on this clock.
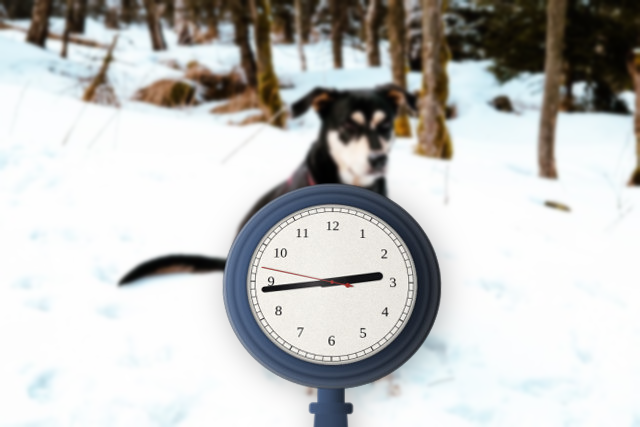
2:43:47
